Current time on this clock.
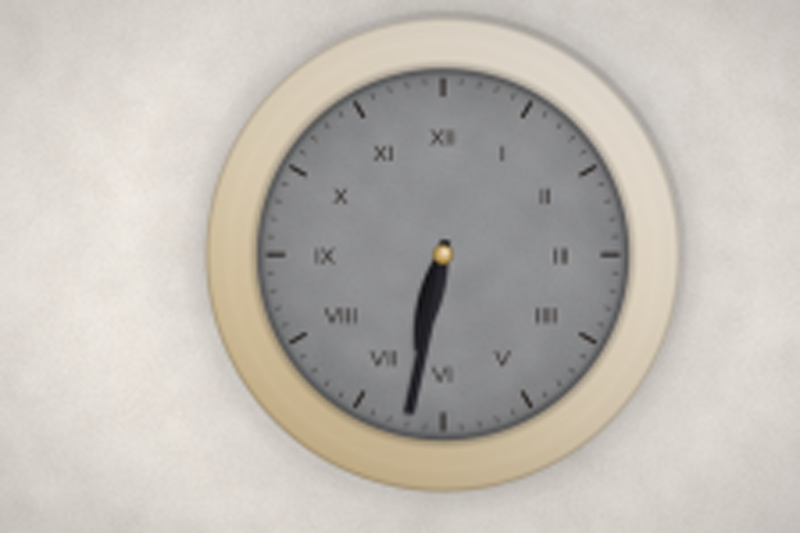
6:32
